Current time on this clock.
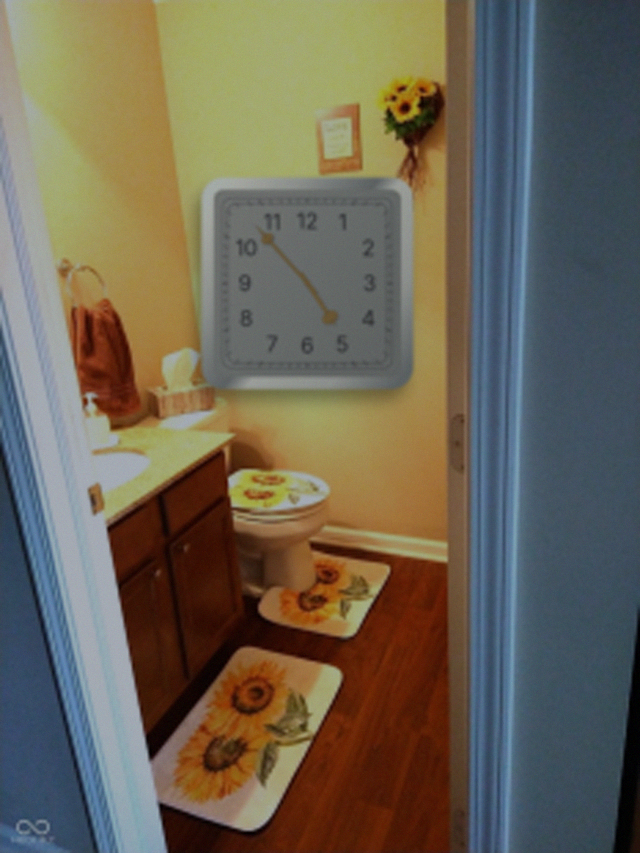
4:53
